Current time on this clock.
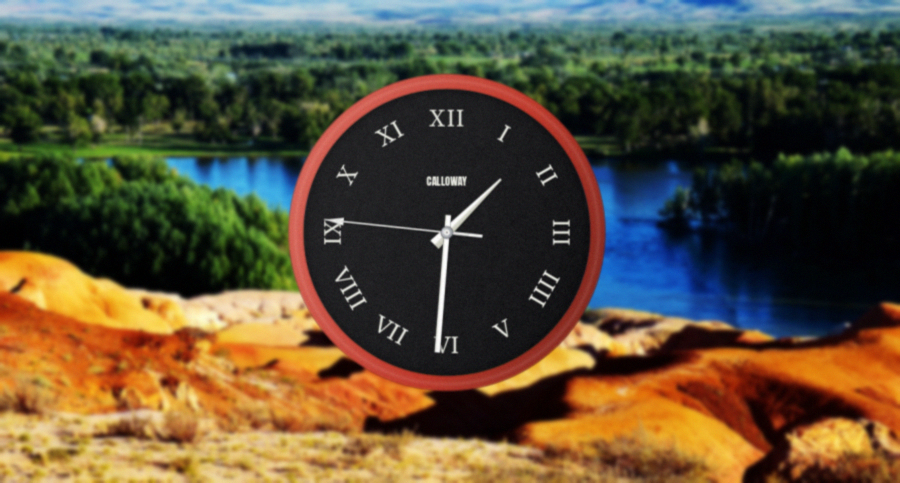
1:30:46
